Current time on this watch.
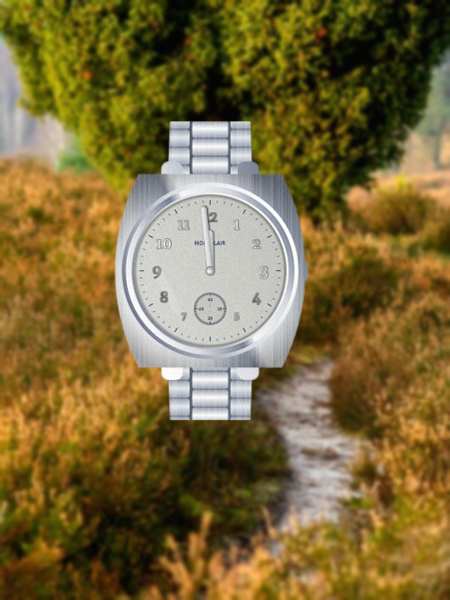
11:59
